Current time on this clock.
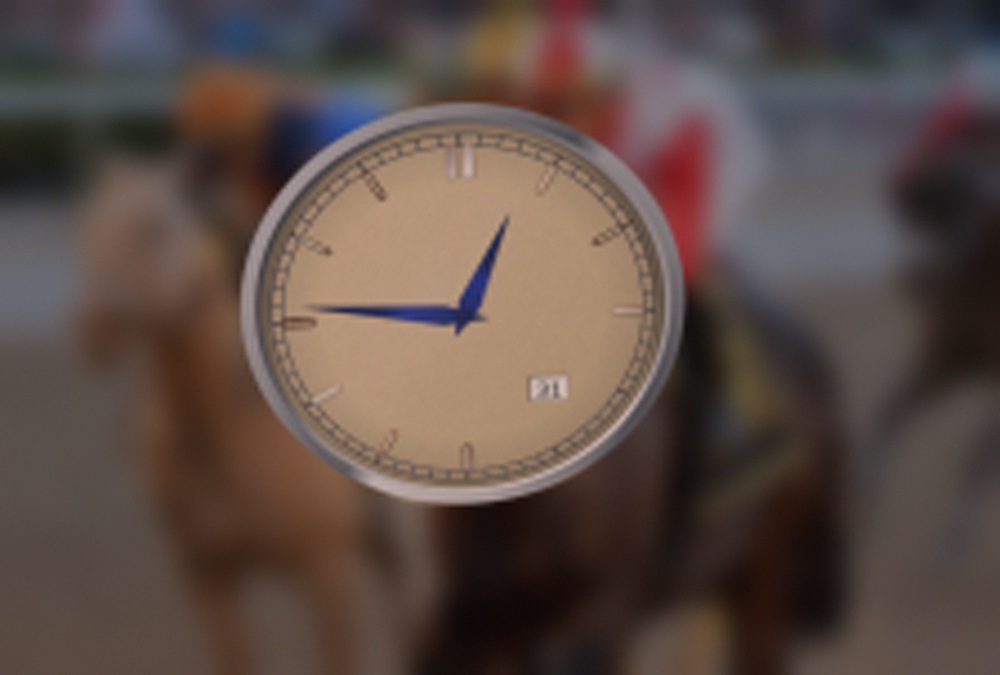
12:46
